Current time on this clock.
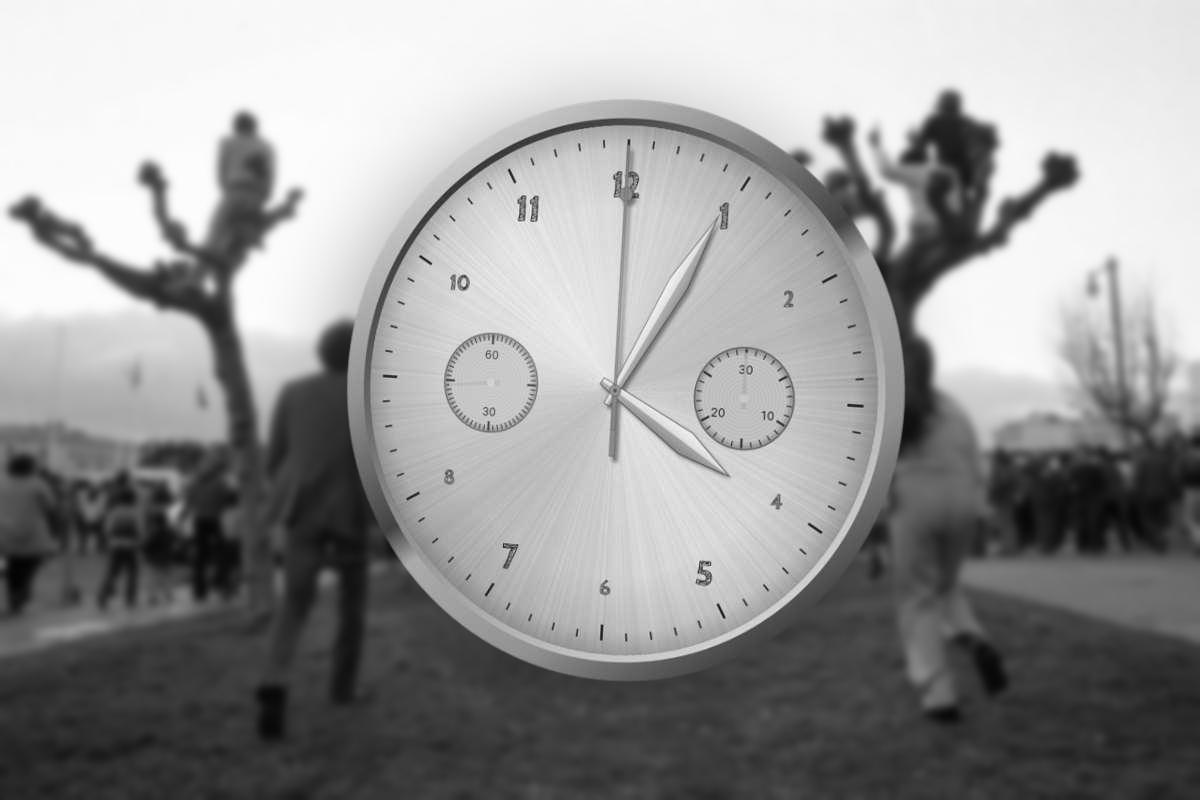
4:04:44
